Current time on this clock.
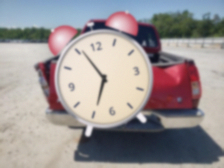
6:56
